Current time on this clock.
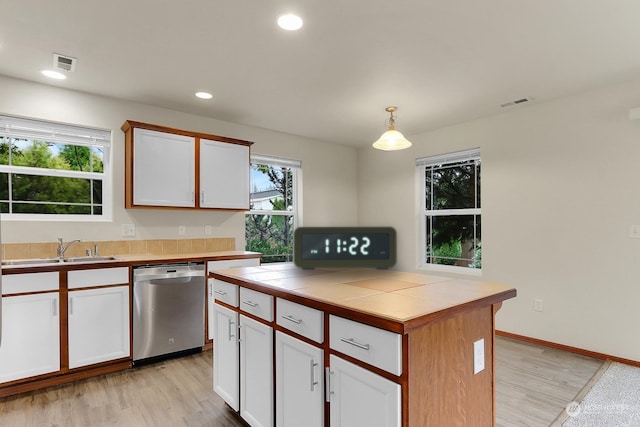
11:22
